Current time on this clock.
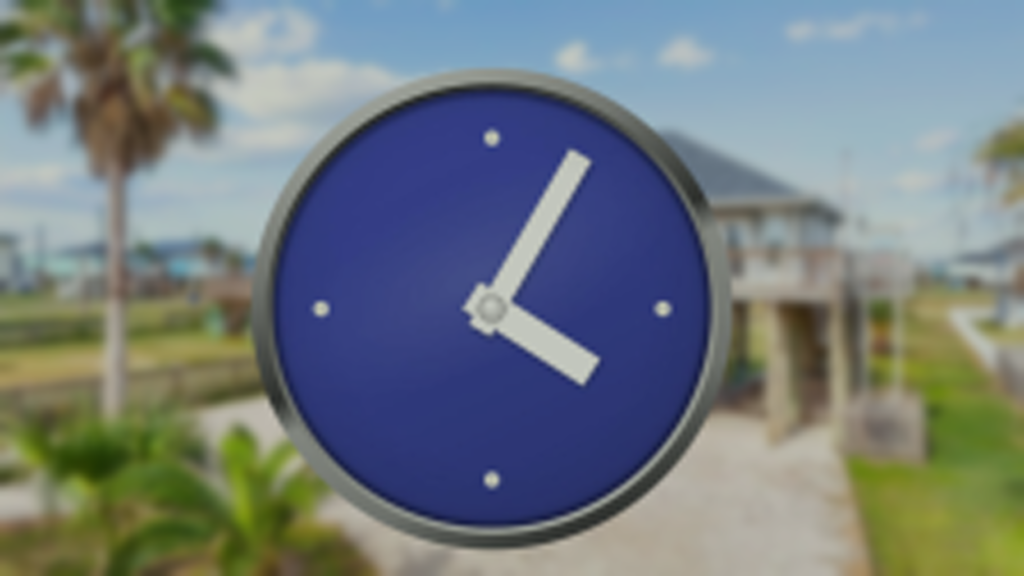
4:05
